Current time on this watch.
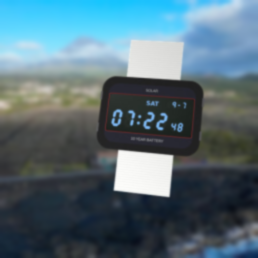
7:22
